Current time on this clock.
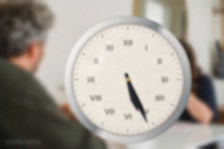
5:26
